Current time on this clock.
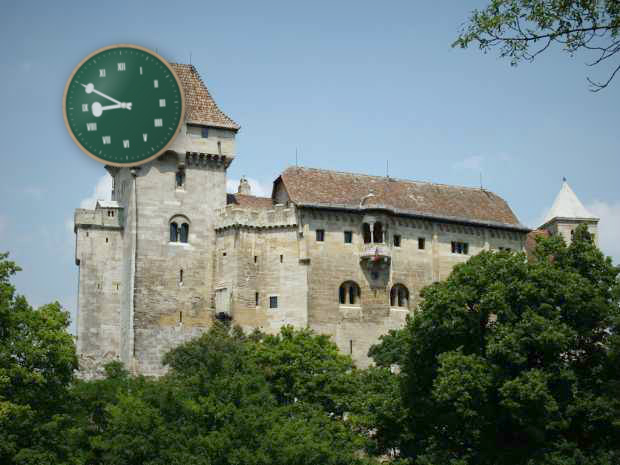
8:50
